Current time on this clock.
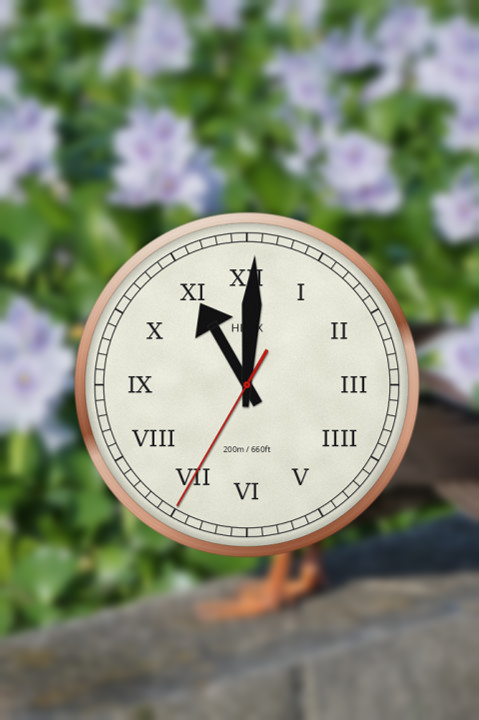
11:00:35
